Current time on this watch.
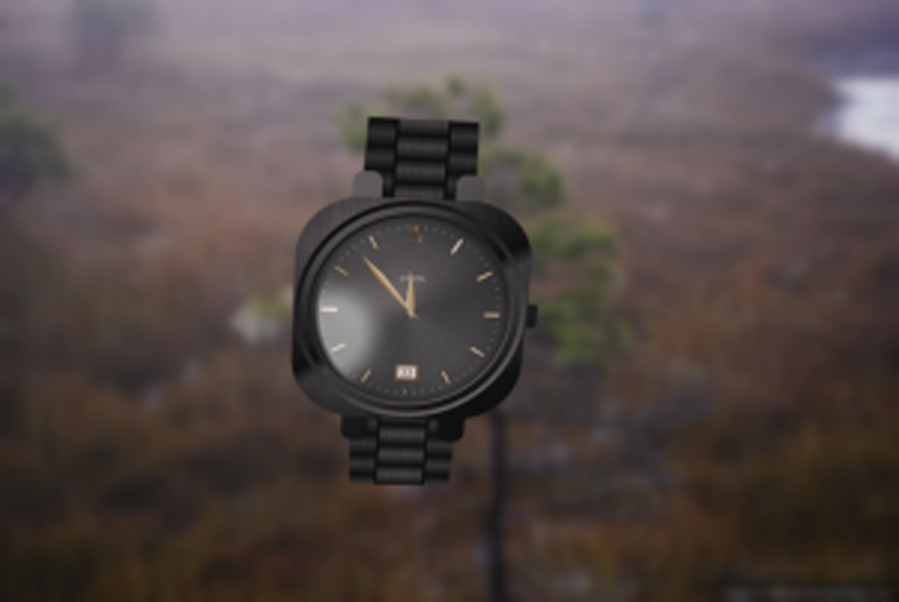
11:53
